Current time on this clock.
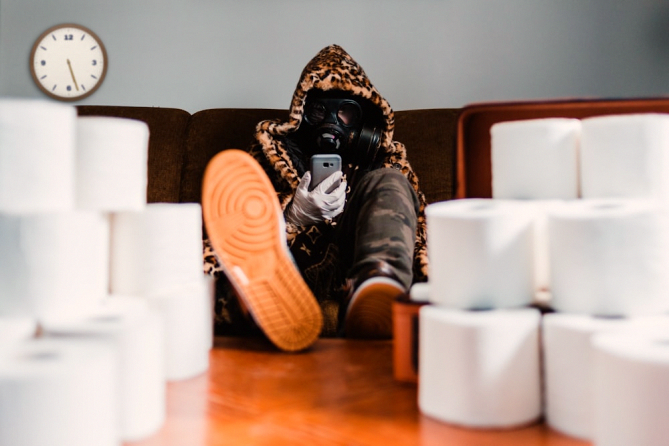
5:27
